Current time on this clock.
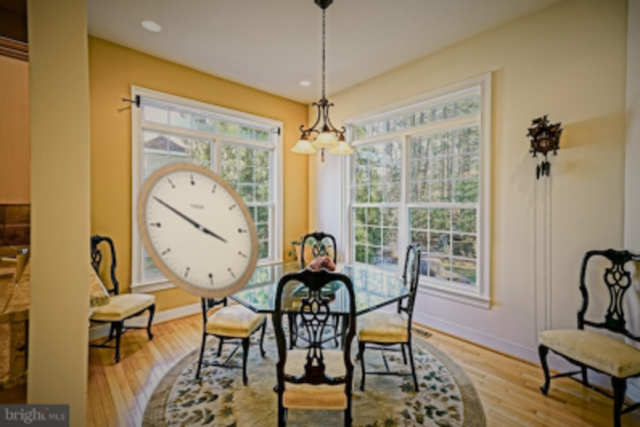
3:50
